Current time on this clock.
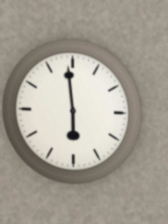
5:59
